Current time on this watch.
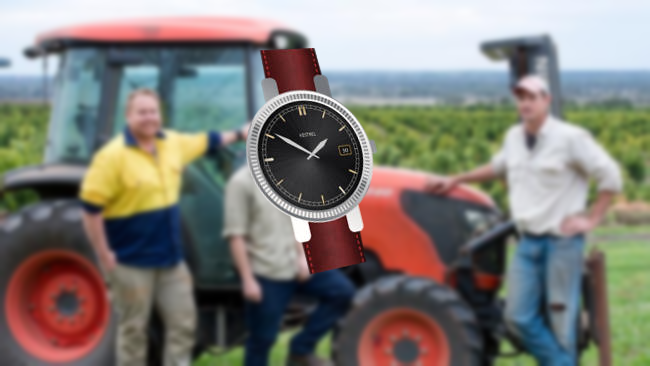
1:51
